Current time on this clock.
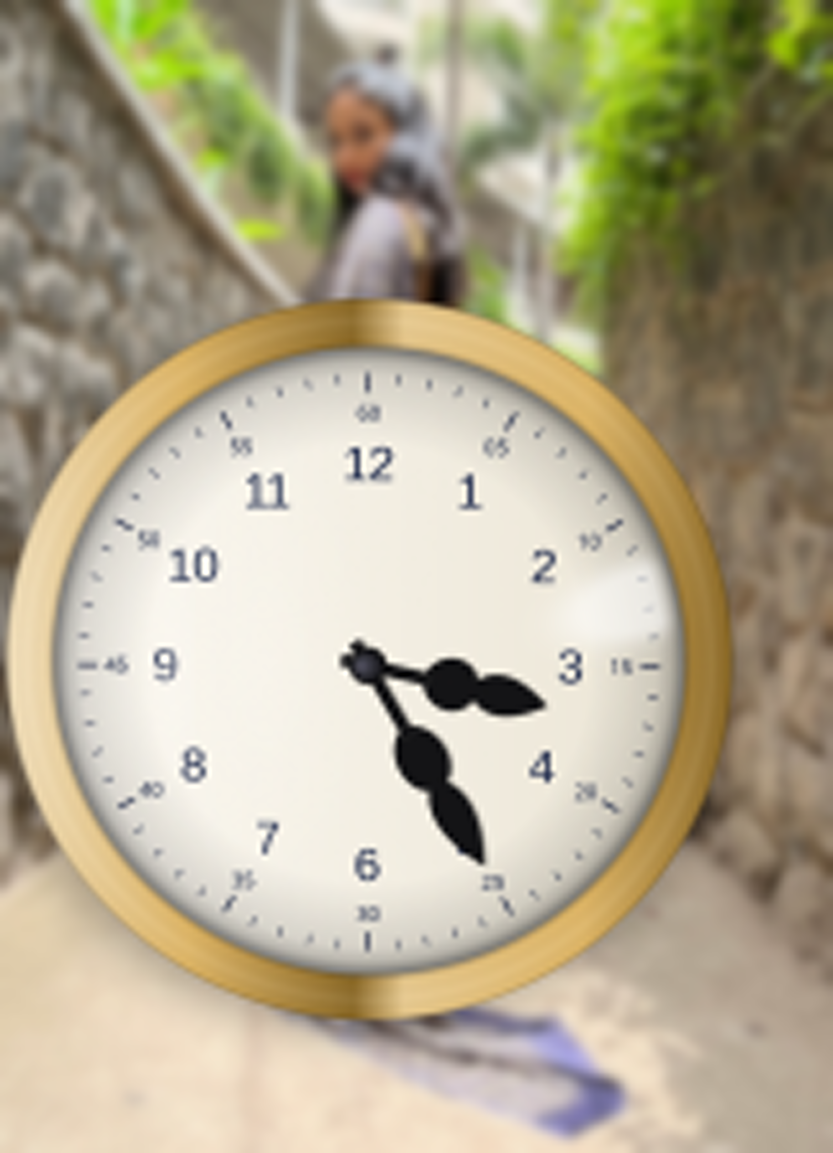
3:25
